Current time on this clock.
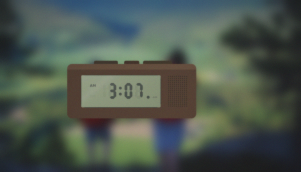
3:07
